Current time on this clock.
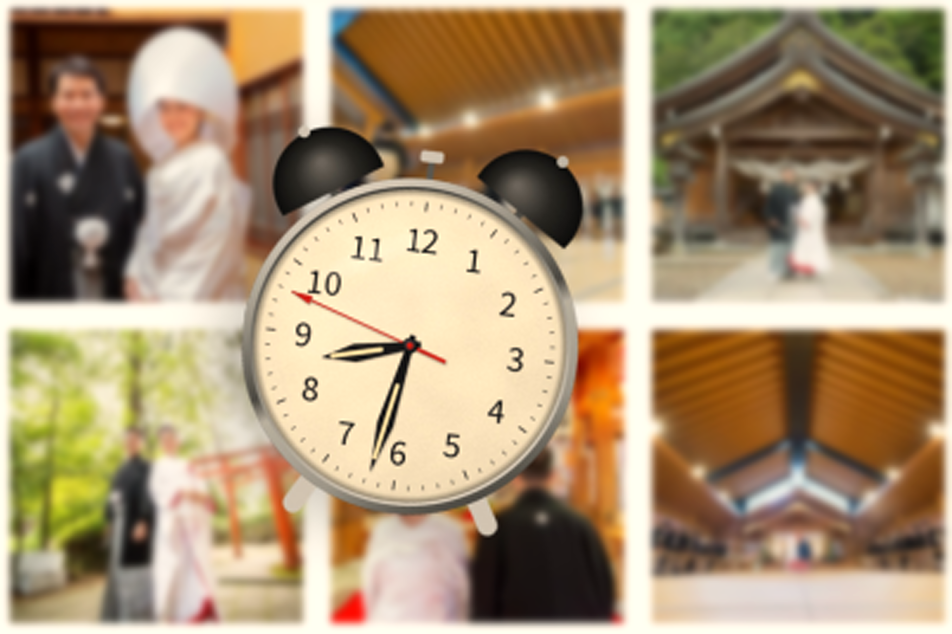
8:31:48
